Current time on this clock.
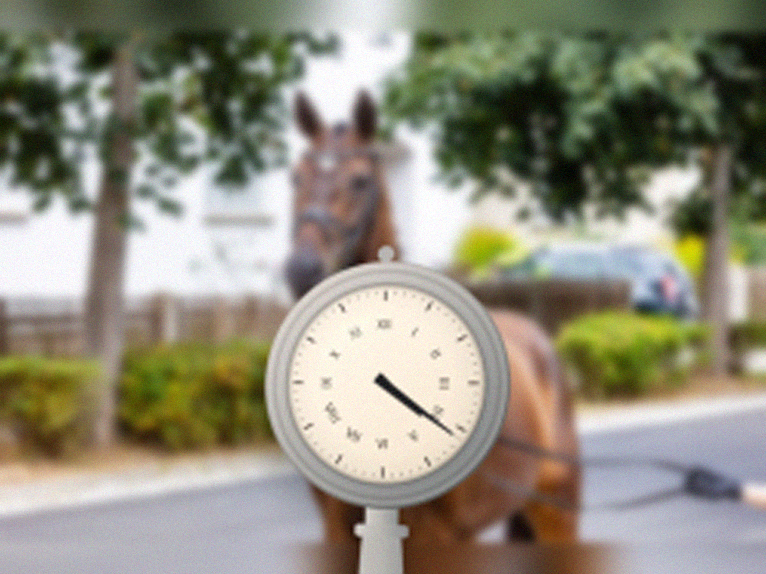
4:21
